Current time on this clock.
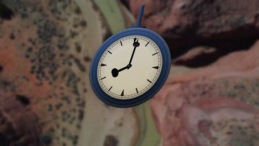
8:01
